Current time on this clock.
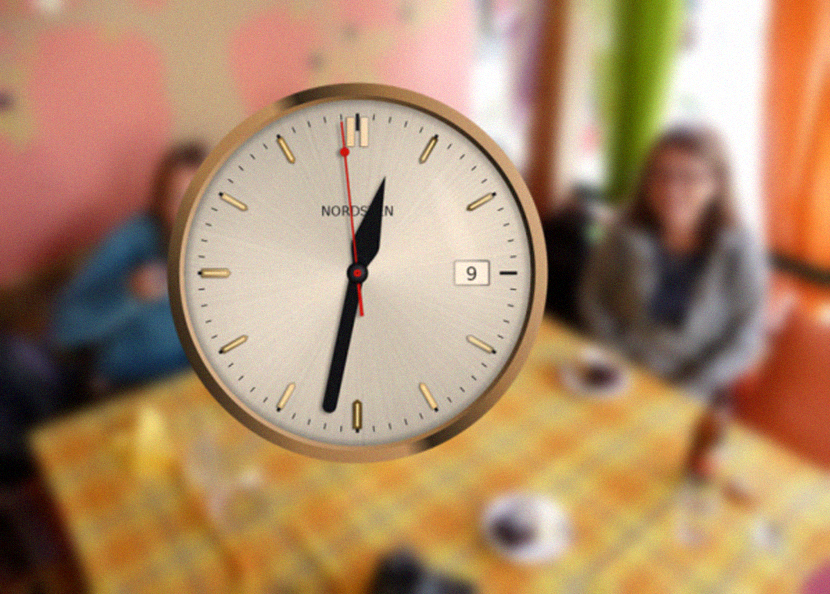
12:31:59
